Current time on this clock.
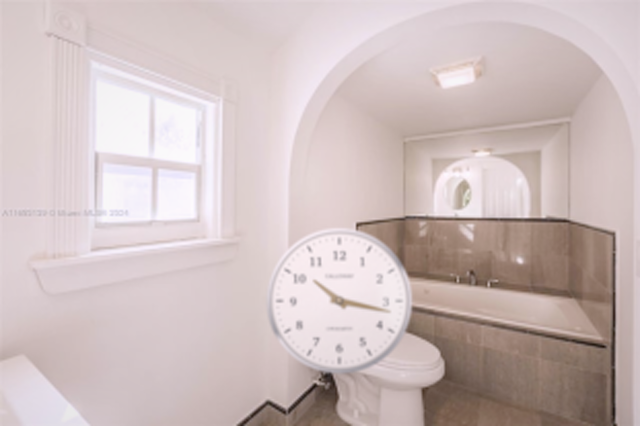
10:17
